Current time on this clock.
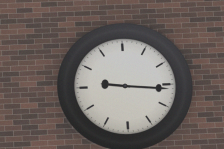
9:16
